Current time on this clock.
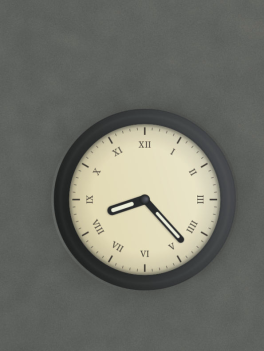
8:23
